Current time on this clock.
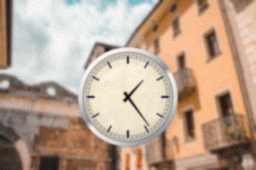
1:24
